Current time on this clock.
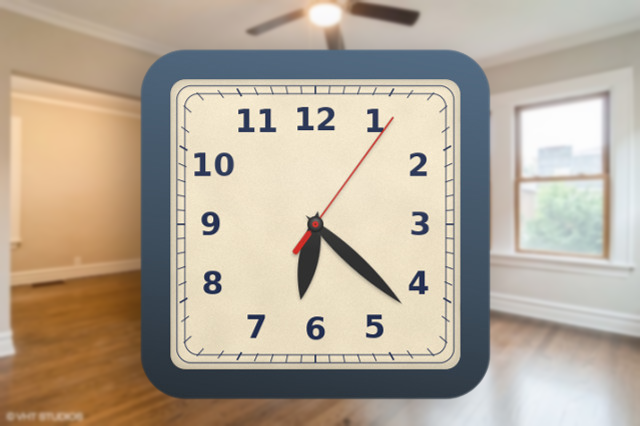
6:22:06
